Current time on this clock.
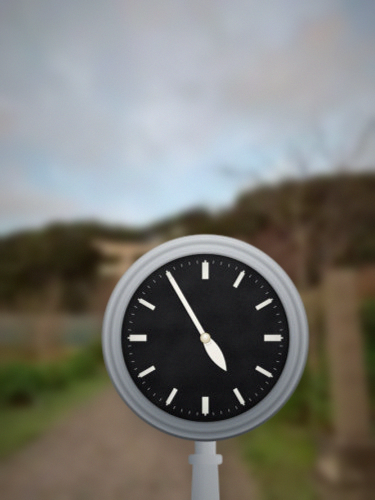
4:55
